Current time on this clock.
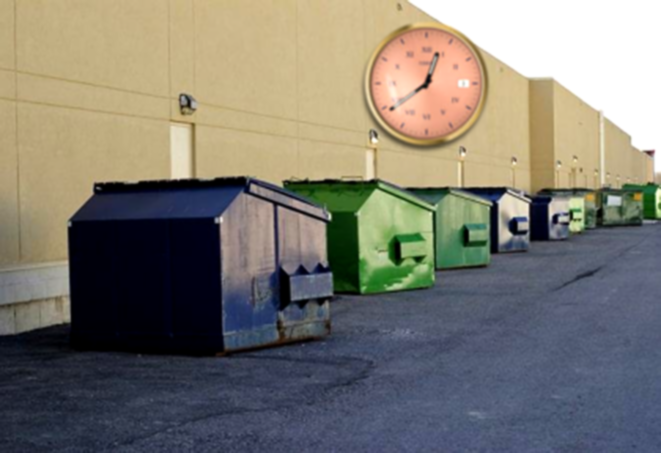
12:39
